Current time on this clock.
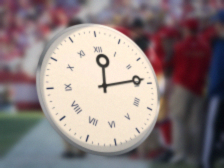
12:14
